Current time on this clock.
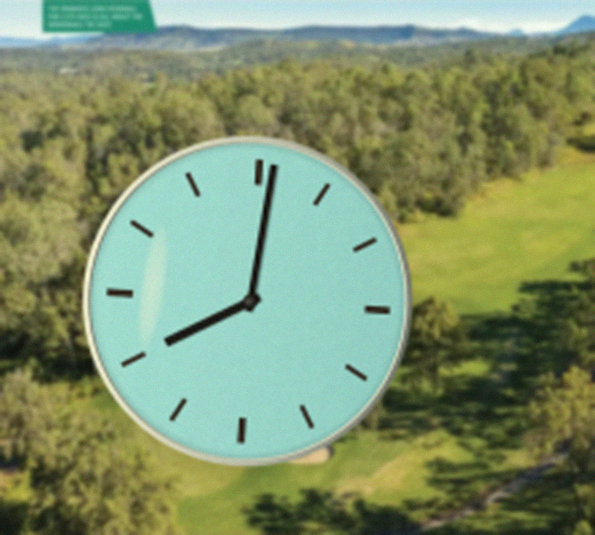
8:01
